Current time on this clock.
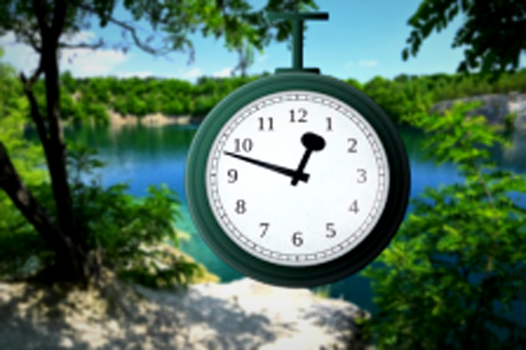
12:48
